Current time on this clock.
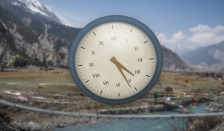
4:26
